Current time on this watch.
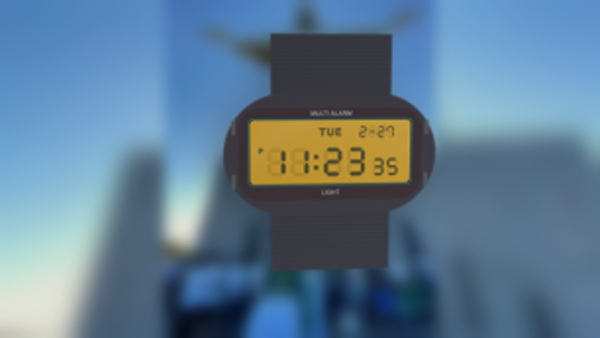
11:23:35
